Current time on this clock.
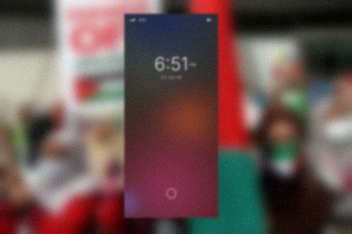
6:51
